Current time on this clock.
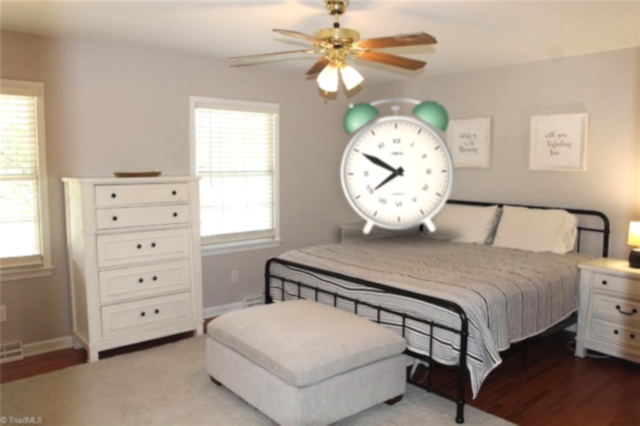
7:50
